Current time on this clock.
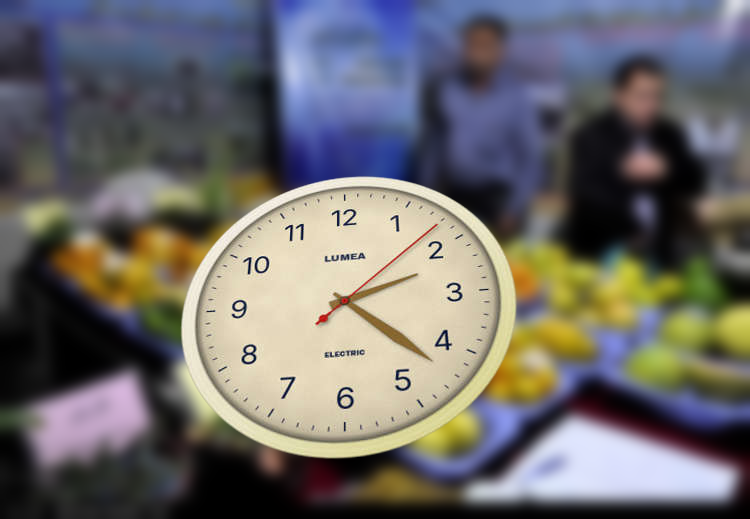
2:22:08
